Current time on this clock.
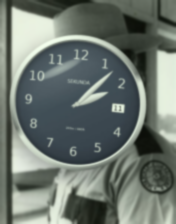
2:07
